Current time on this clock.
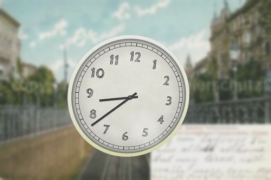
8:38
